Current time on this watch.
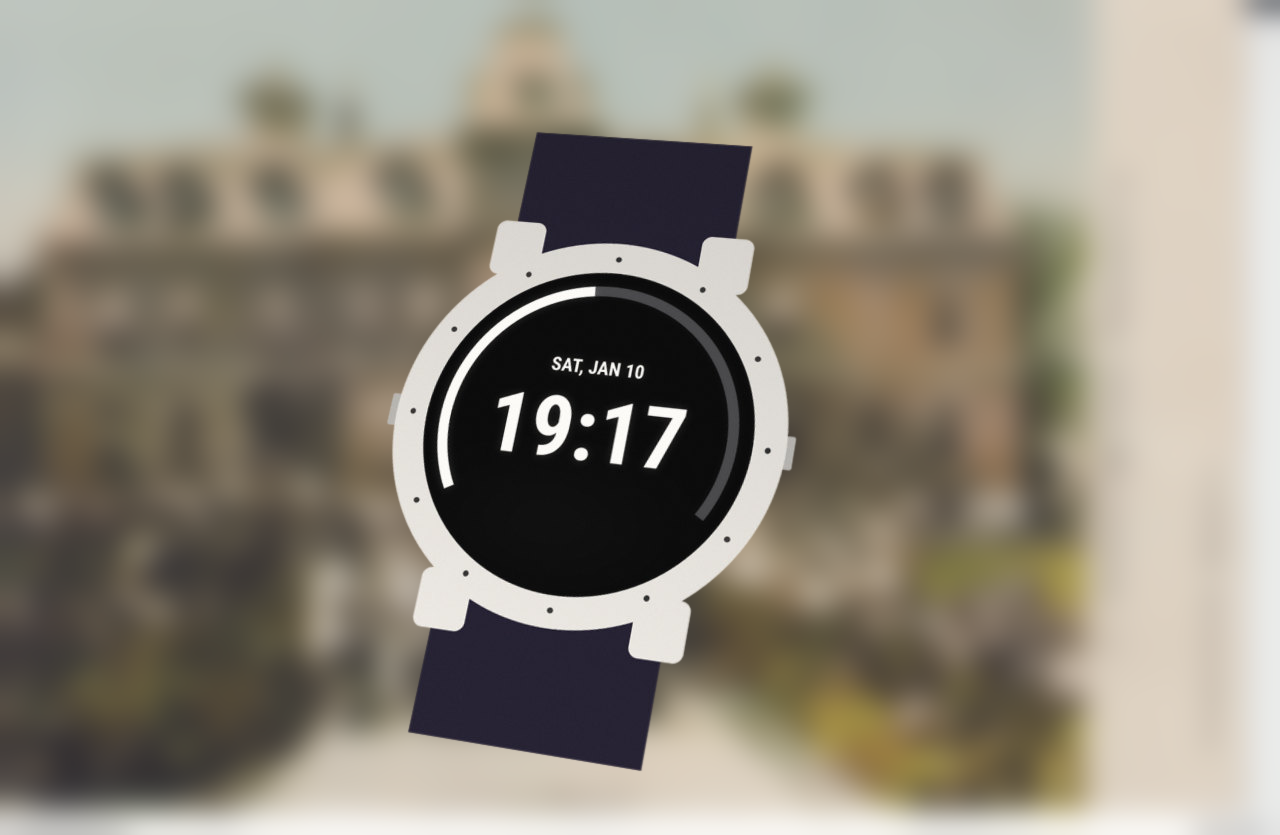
19:17
